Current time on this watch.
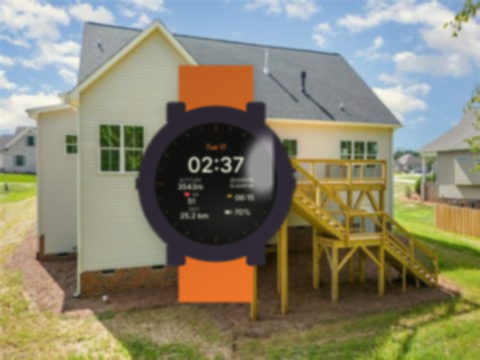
2:37
